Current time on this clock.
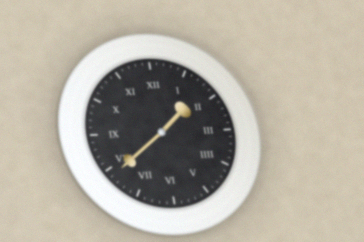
1:39
